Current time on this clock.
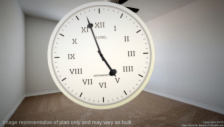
4:57
